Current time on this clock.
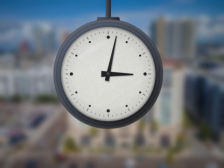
3:02
